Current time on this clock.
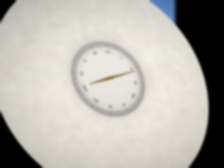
8:11
